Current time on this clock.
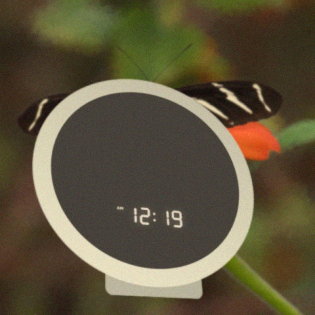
12:19
